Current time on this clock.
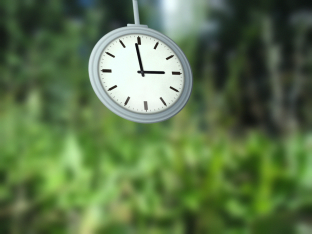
2:59
